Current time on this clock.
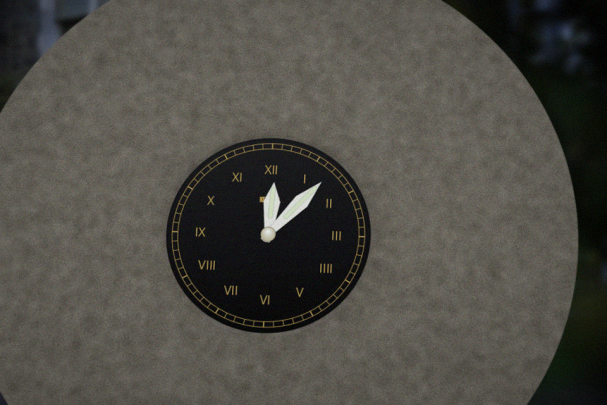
12:07
